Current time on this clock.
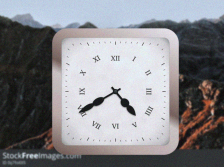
4:40
